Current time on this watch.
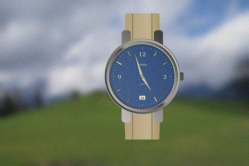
4:57
